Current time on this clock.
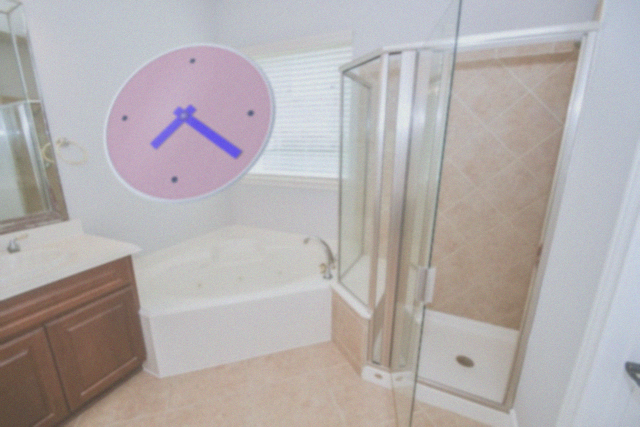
7:21
